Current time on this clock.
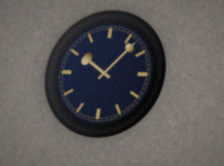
10:07
